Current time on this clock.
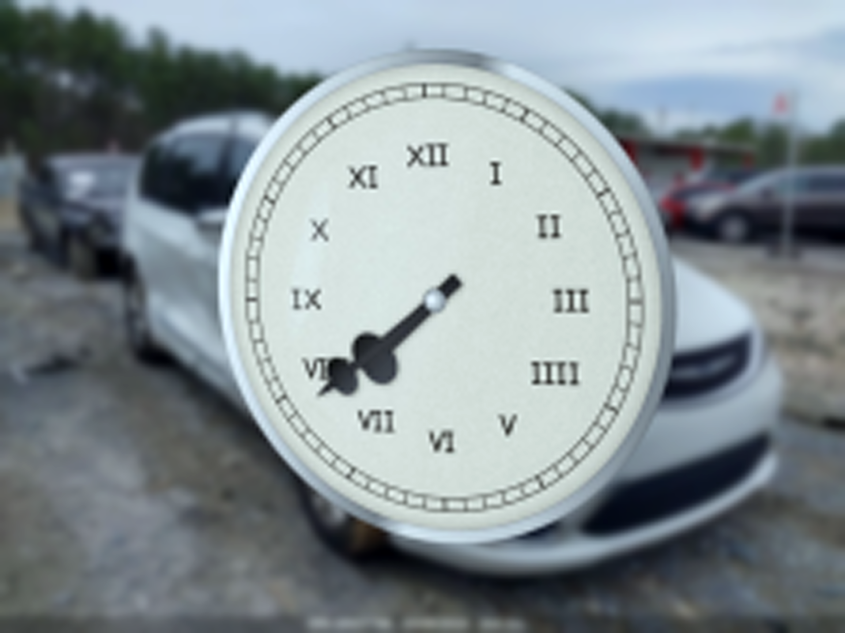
7:39
